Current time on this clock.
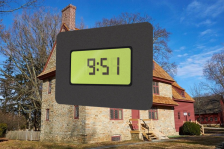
9:51
